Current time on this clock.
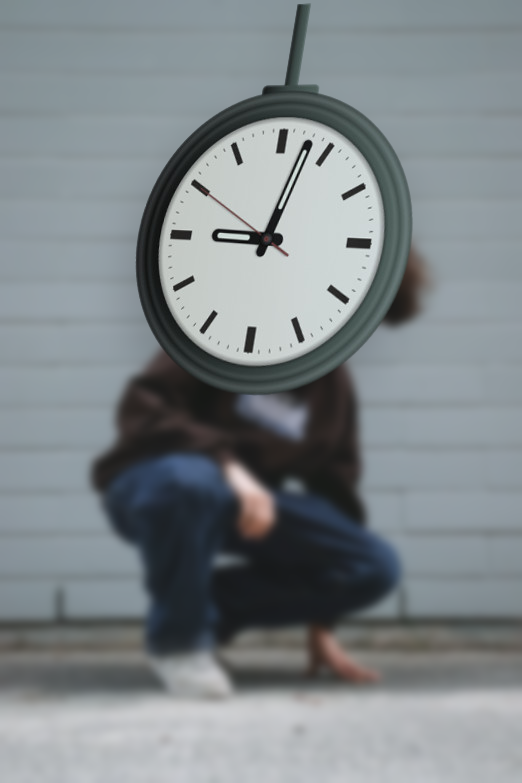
9:02:50
